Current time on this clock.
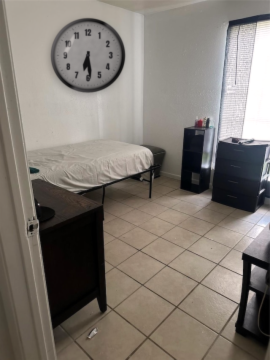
6:29
